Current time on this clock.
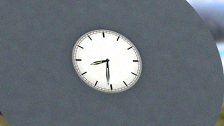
8:31
